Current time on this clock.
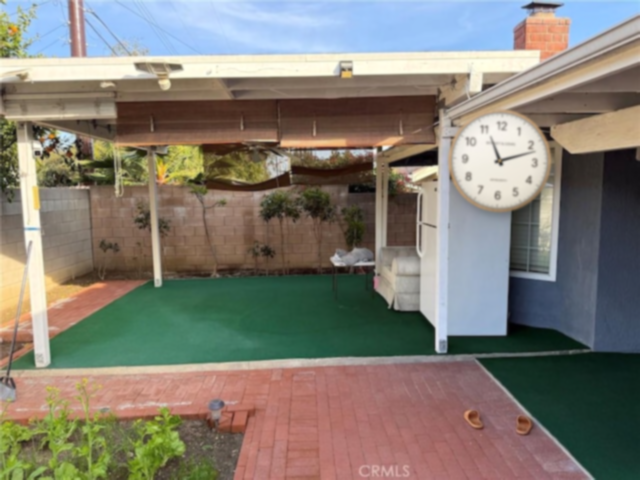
11:12
